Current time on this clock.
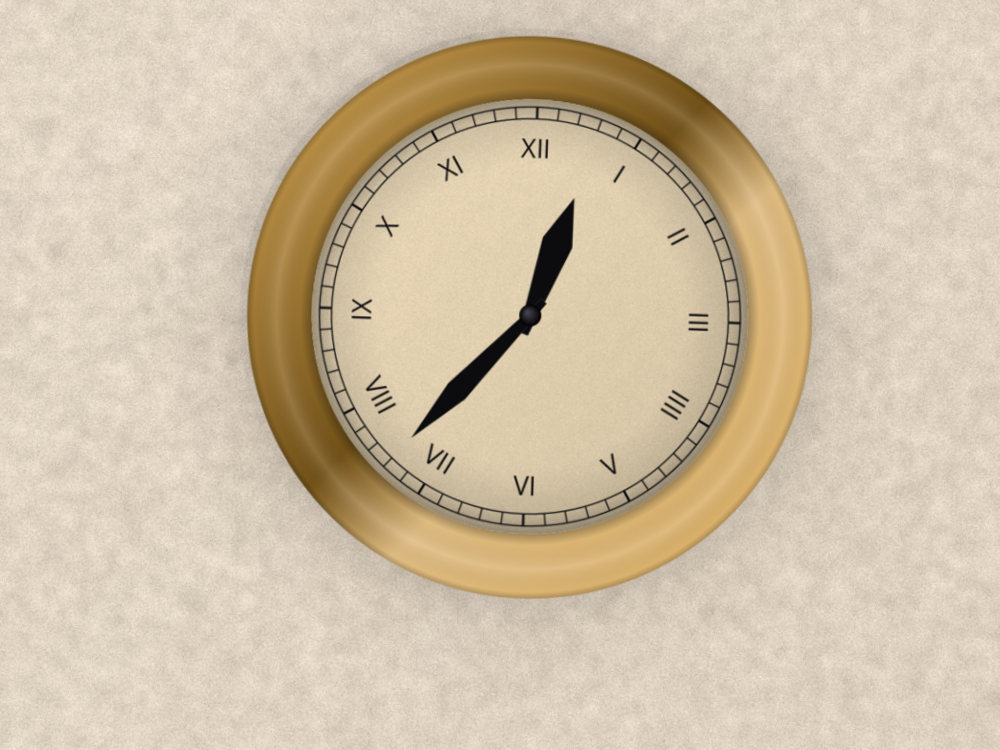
12:37
